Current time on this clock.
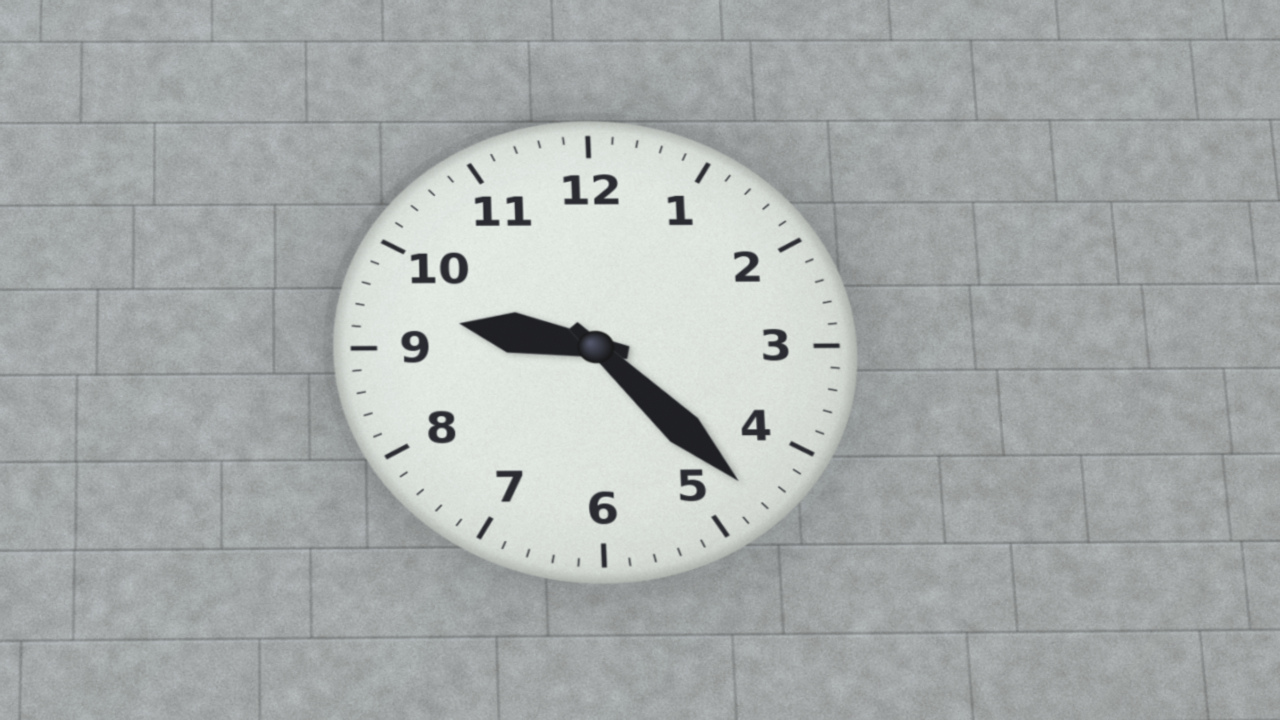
9:23
